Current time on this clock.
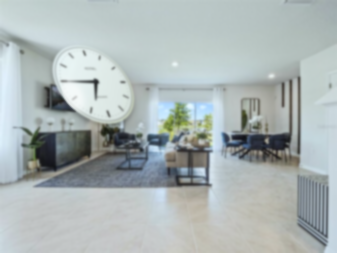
6:45
